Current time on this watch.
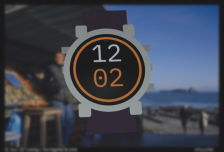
12:02
